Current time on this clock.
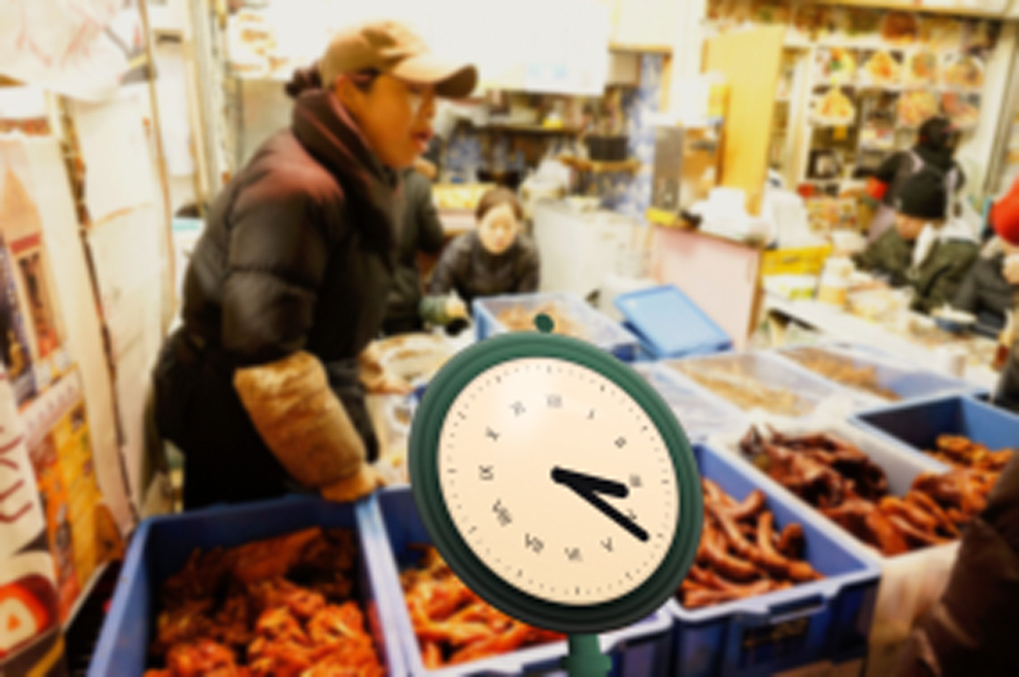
3:21
